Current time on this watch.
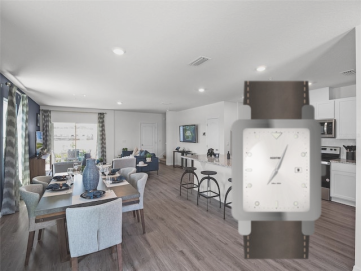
7:04
